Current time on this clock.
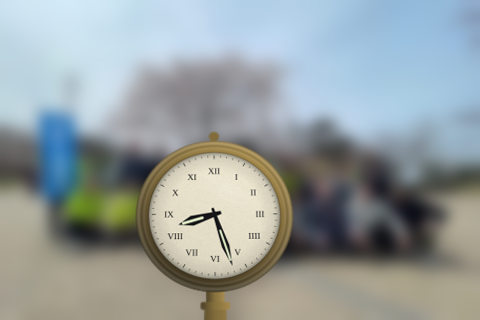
8:27
